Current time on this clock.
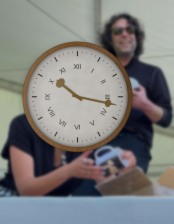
10:17
